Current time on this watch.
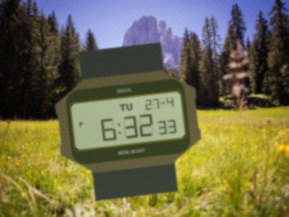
6:32:33
